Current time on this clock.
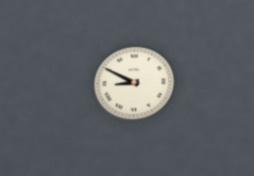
8:50
